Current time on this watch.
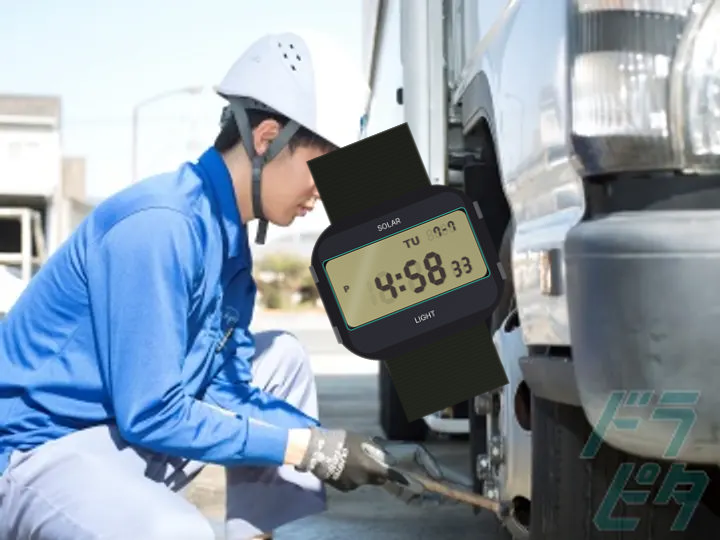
4:58:33
